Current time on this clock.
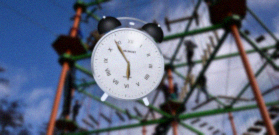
5:54
